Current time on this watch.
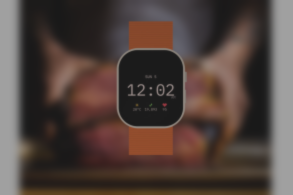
12:02
